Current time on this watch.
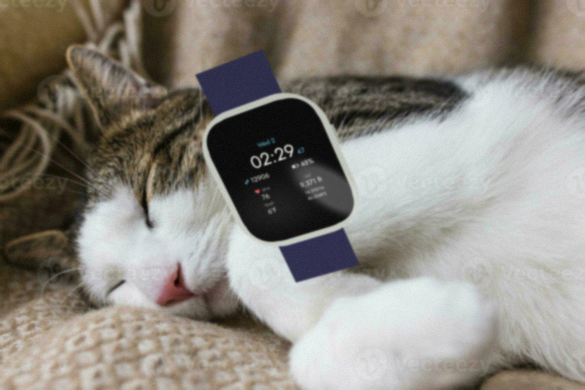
2:29
